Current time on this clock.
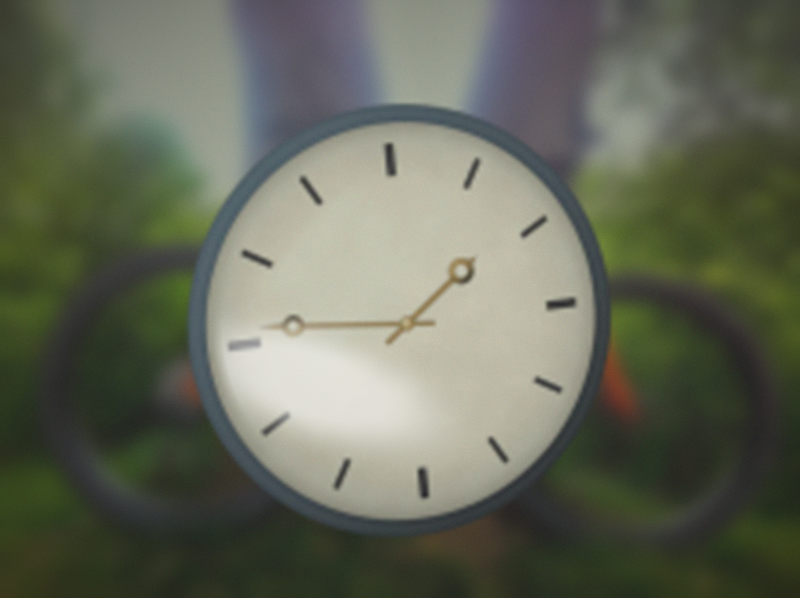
1:46
